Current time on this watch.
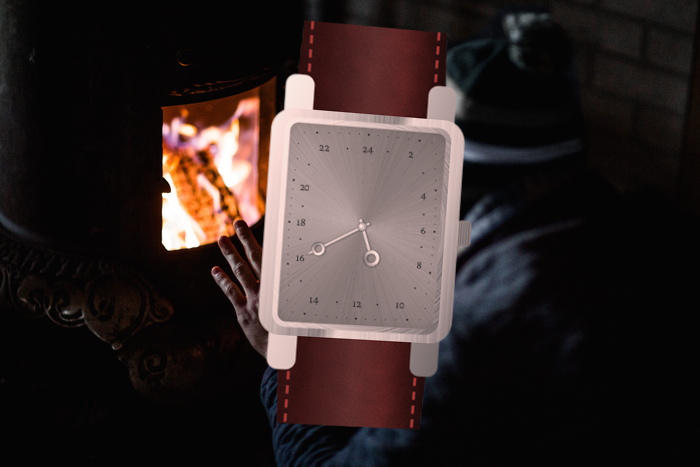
10:40
